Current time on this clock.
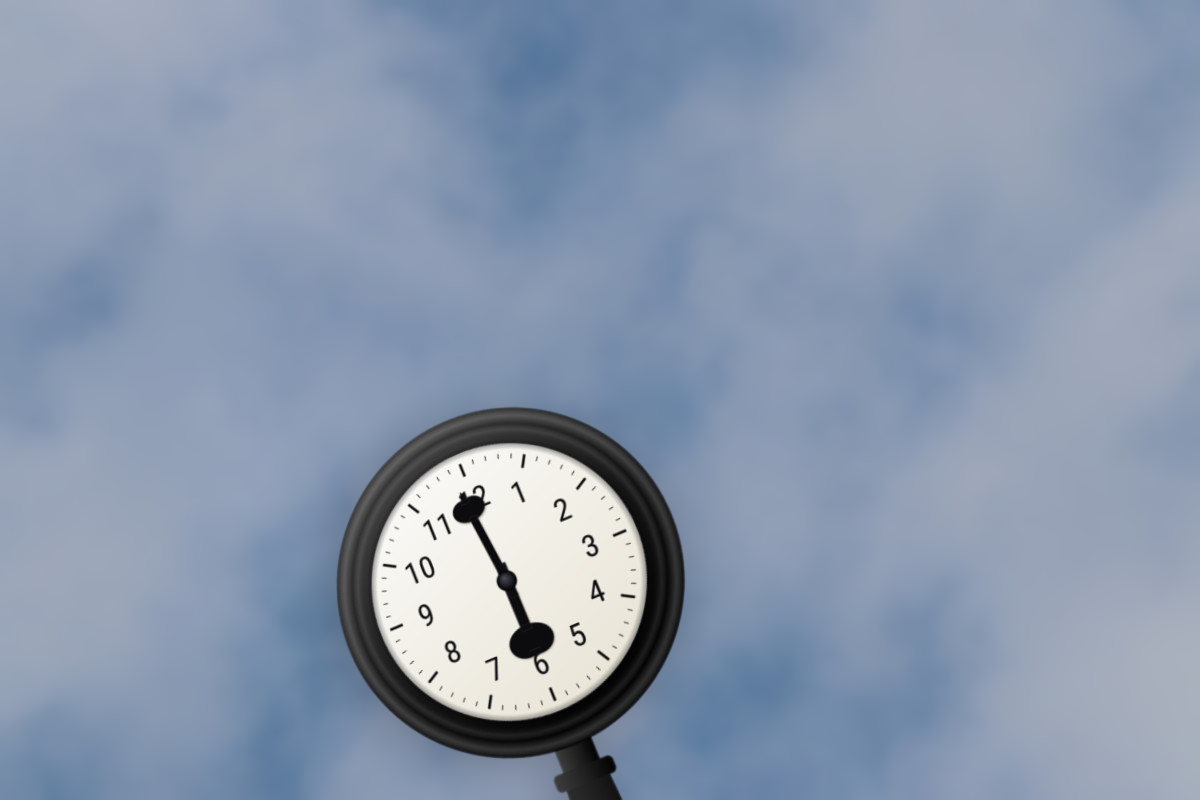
5:59
